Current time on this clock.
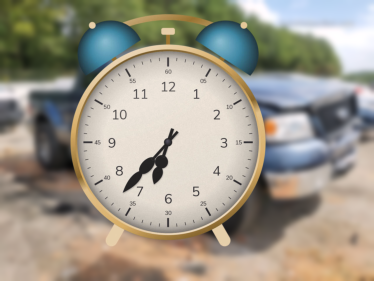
6:37
